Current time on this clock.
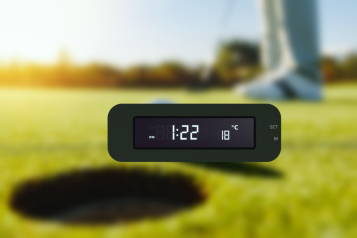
1:22
